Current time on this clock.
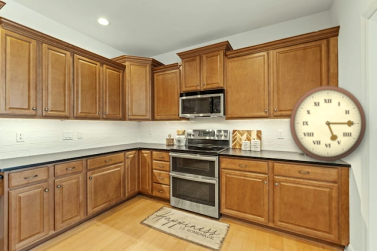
5:15
